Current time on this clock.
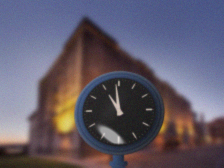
10:59
